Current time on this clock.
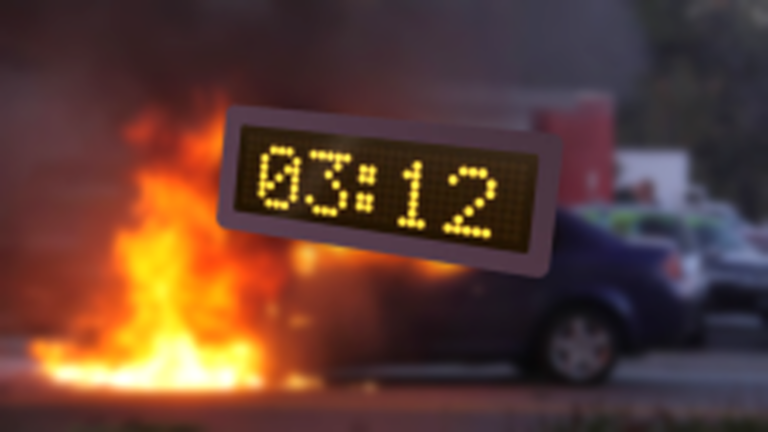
3:12
